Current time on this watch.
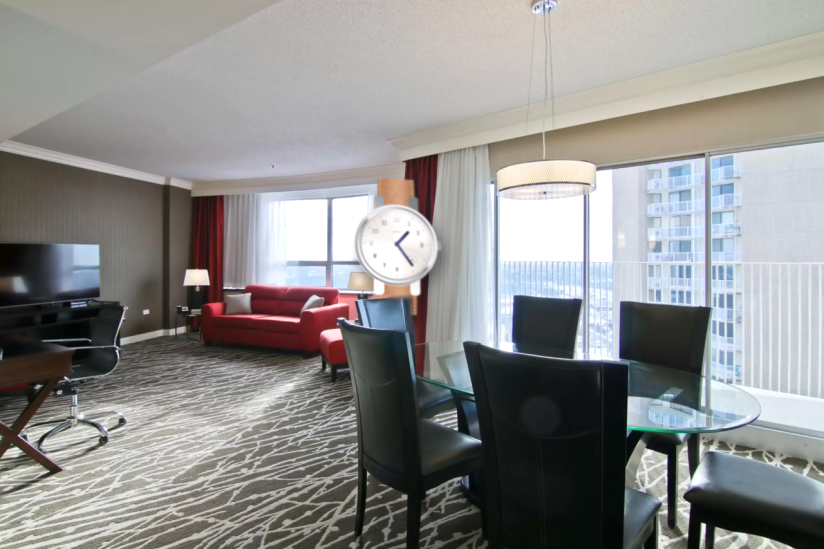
1:24
